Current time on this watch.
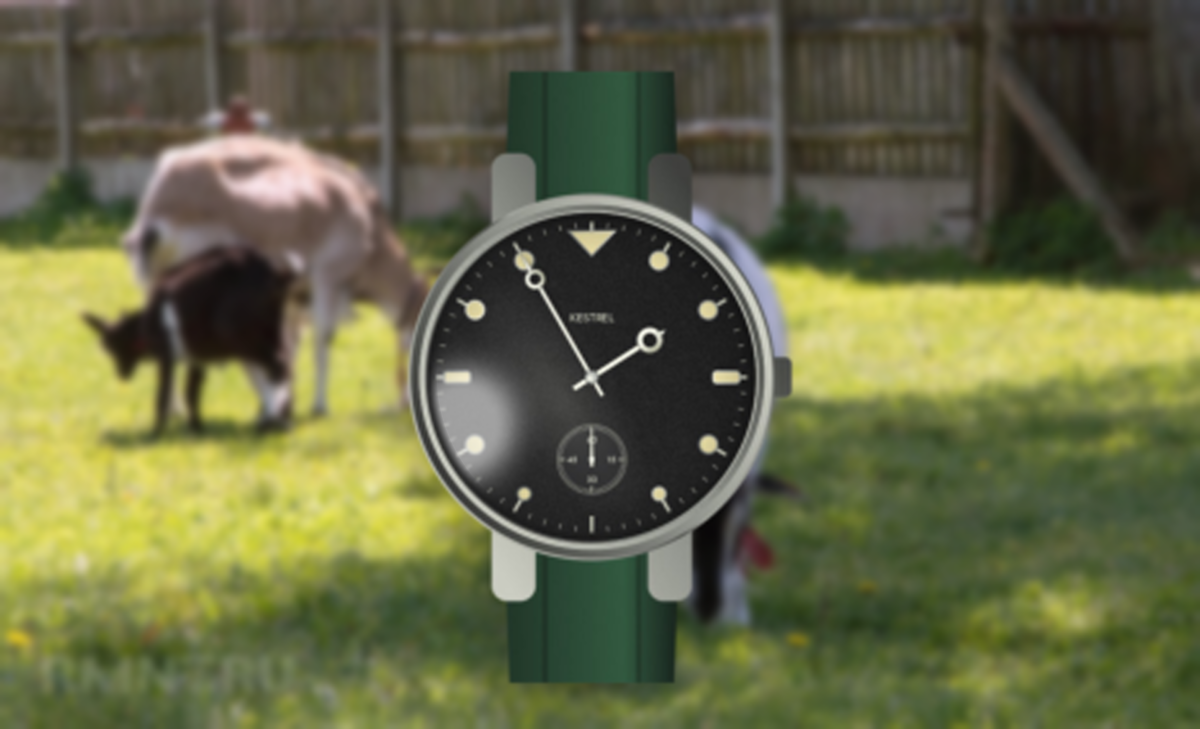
1:55
